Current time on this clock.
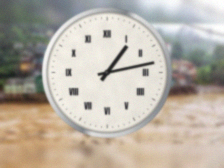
1:13
